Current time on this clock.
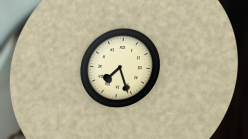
7:26
